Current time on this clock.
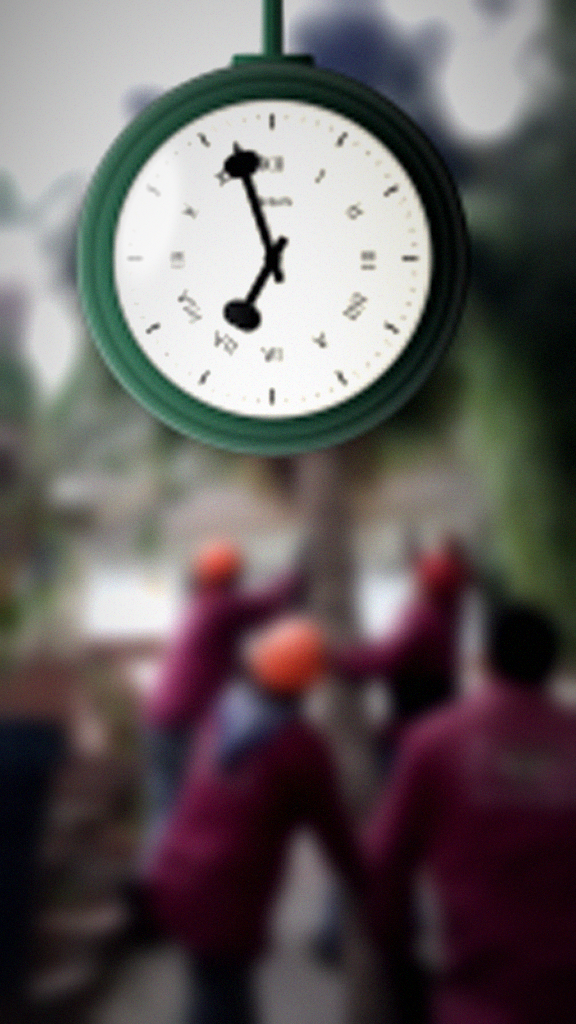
6:57
